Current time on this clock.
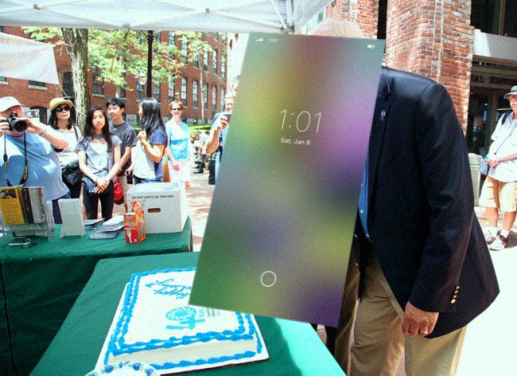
1:01
